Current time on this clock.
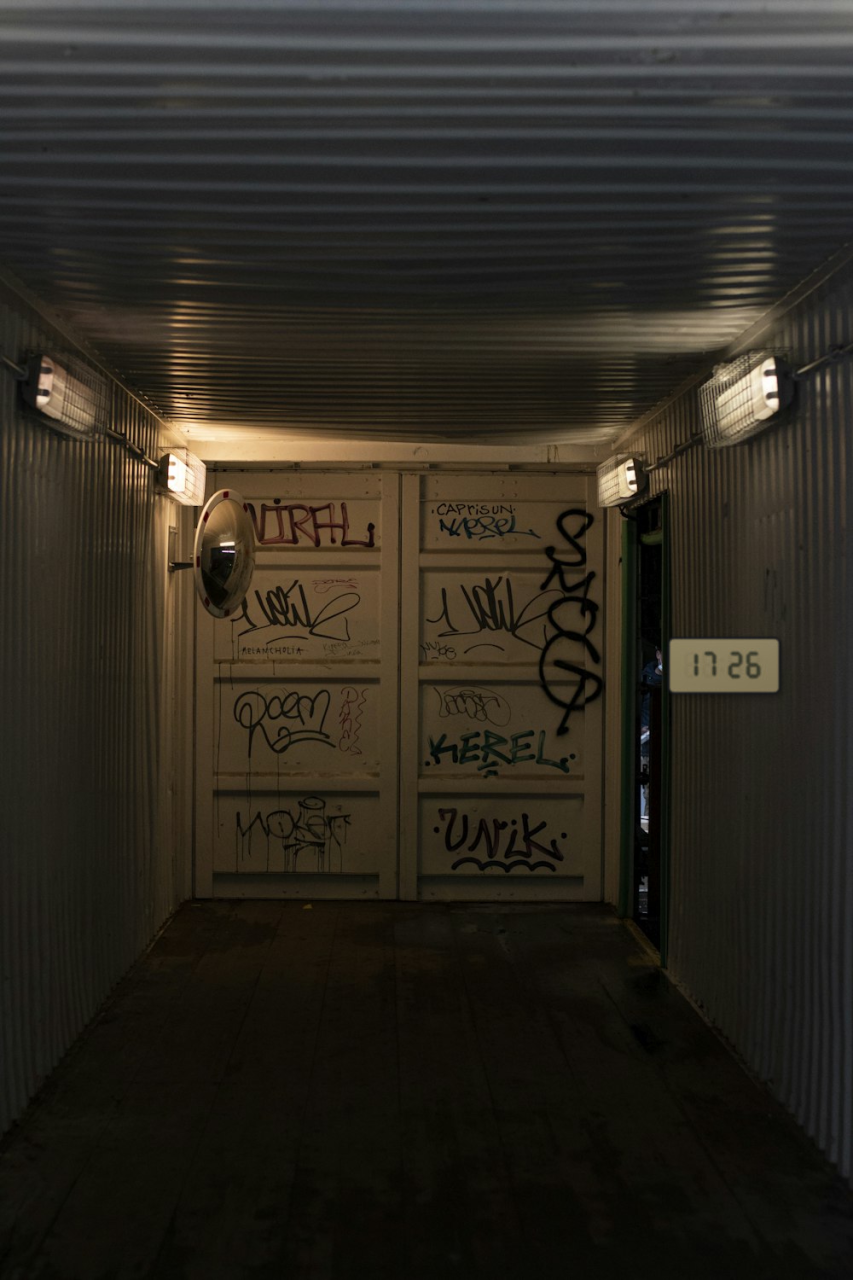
17:26
